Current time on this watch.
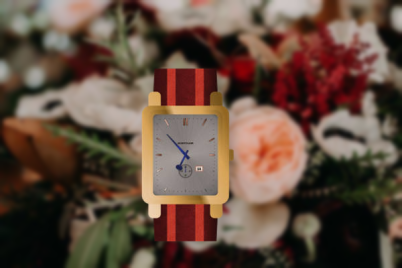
6:53
